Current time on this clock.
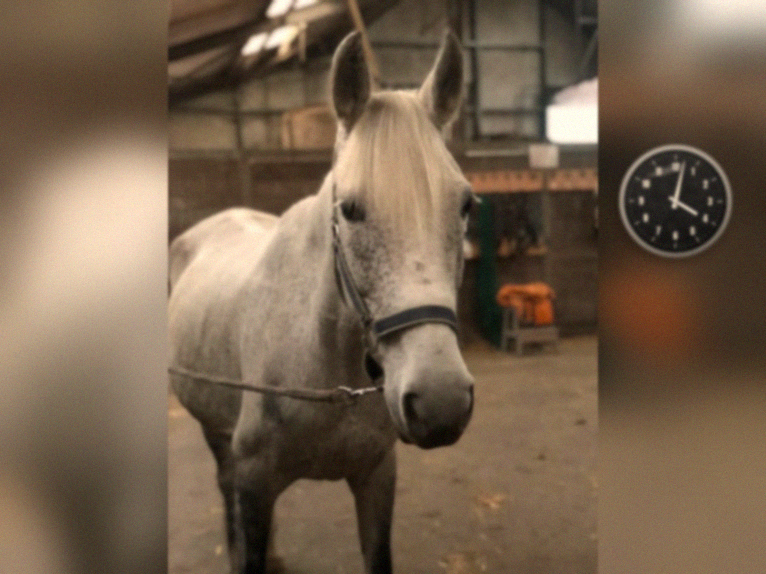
4:02
